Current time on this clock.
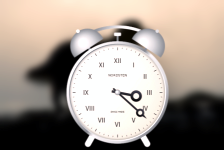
3:22
